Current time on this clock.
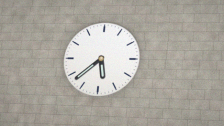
5:38
